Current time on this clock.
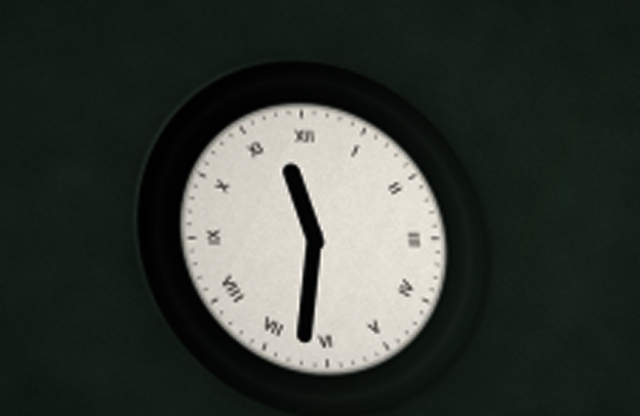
11:32
